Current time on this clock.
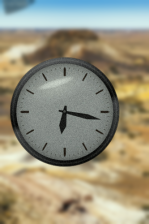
6:17
